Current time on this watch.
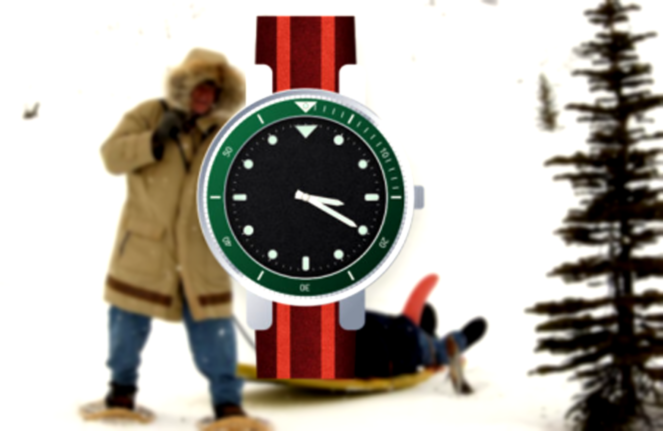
3:20
